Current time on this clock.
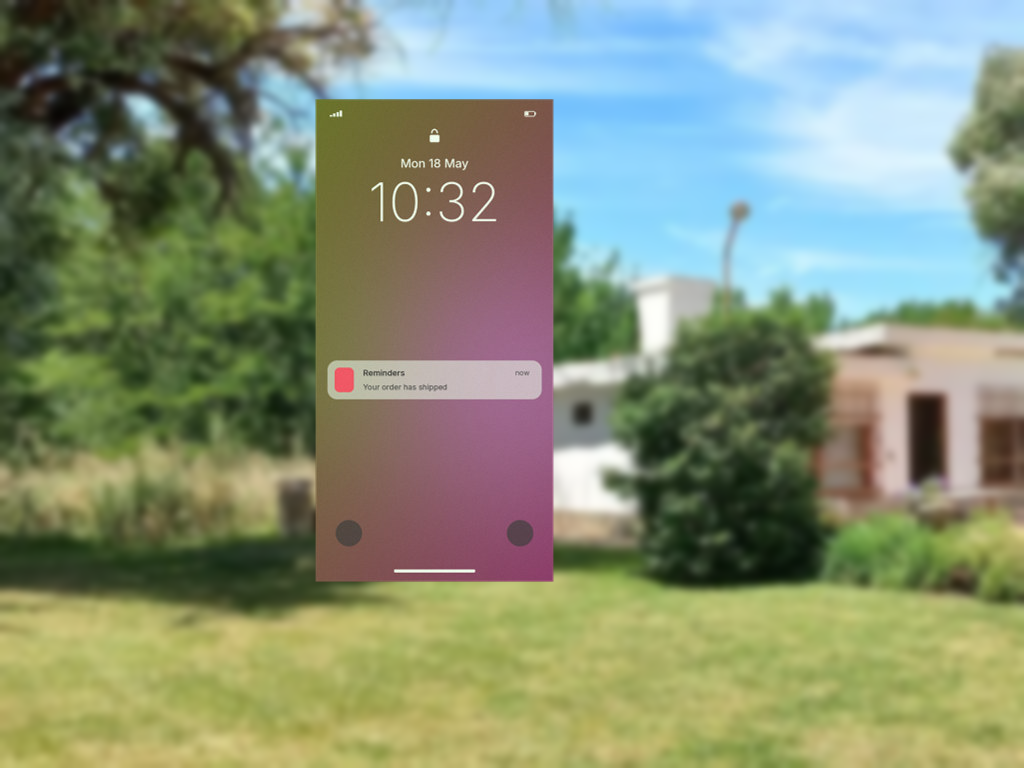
10:32
